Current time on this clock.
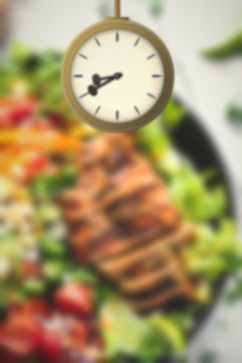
8:40
